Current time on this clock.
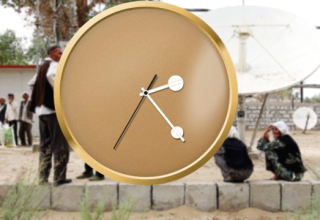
2:23:35
